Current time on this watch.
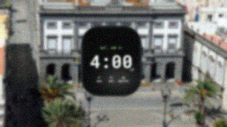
4:00
